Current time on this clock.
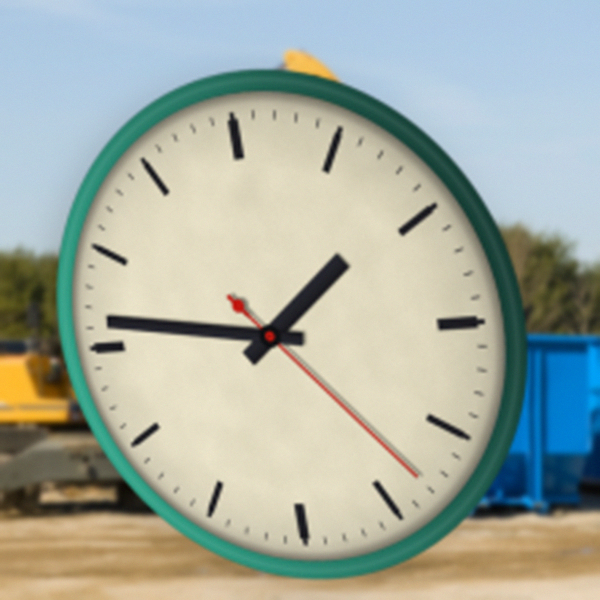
1:46:23
